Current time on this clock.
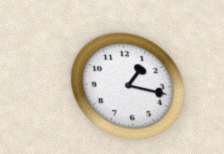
1:17
